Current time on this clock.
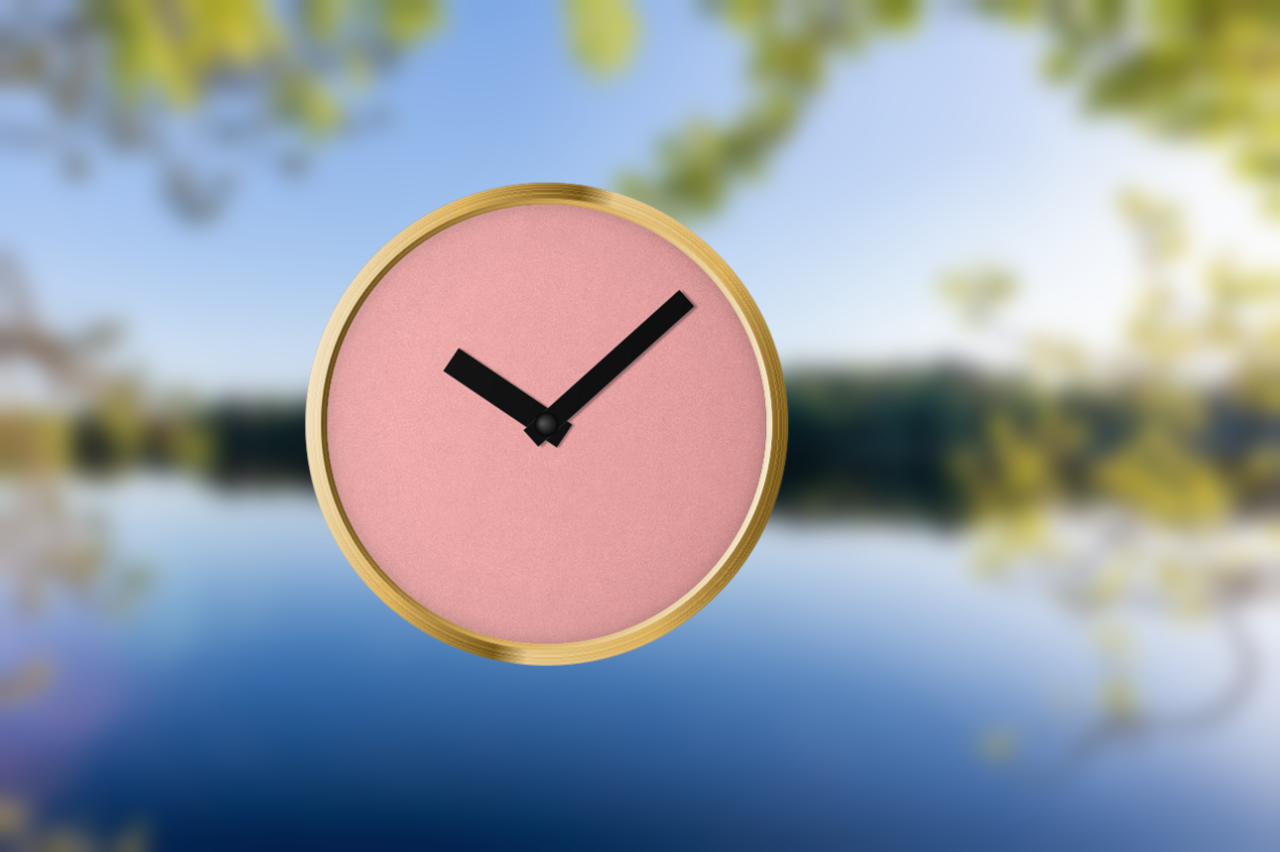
10:08
